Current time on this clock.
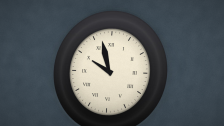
9:57
